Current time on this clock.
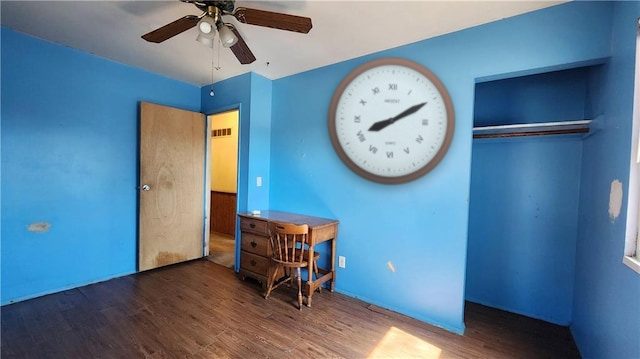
8:10
